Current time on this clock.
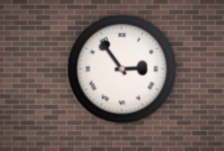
2:54
